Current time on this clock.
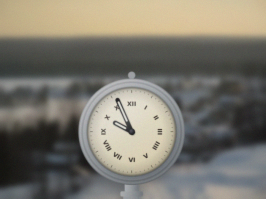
9:56
